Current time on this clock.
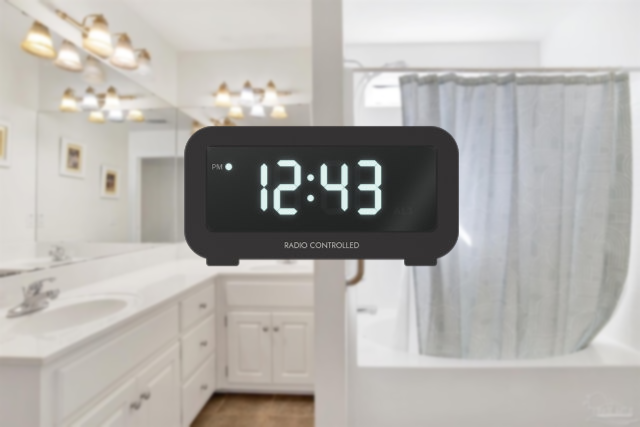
12:43
